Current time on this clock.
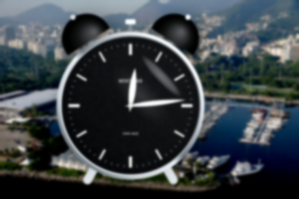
12:14
